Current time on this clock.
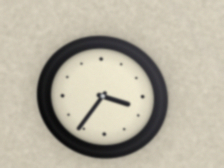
3:36
